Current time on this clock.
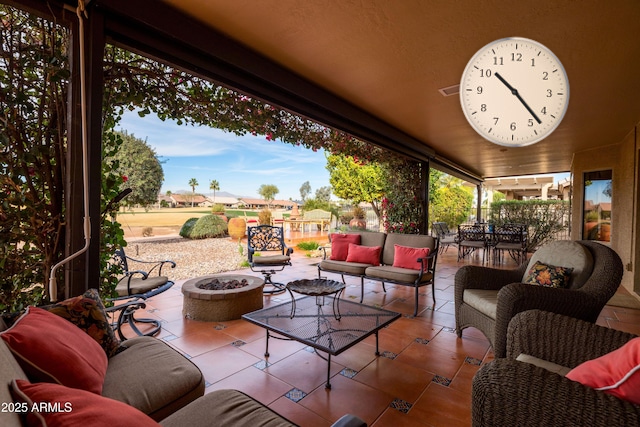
10:23
